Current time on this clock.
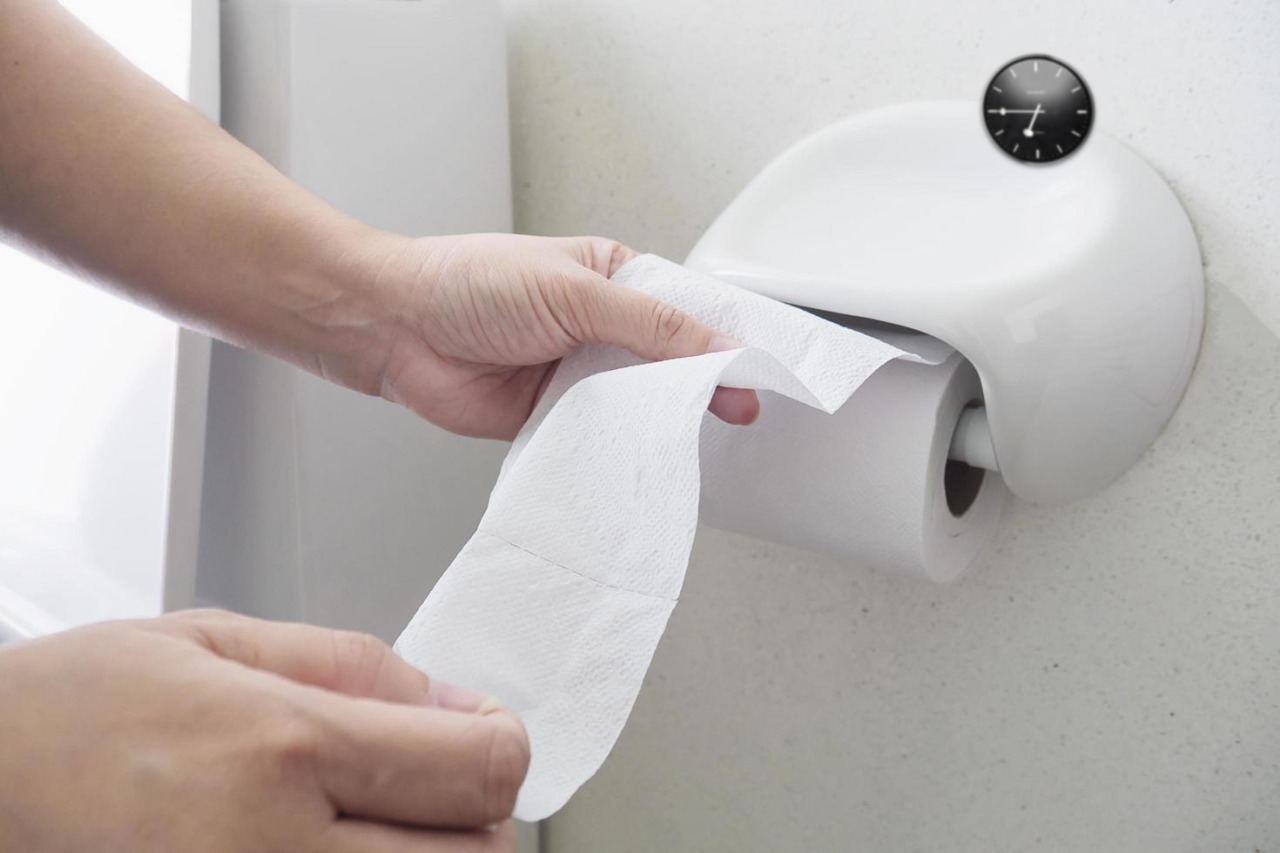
6:45
